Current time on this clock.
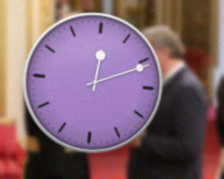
12:11
